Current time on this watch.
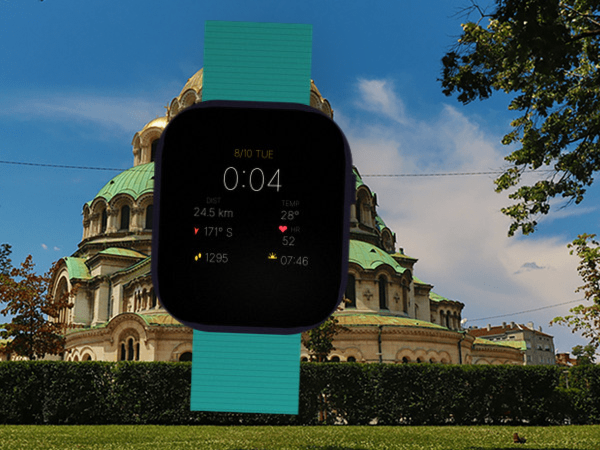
0:04
